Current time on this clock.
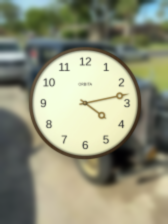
4:13
